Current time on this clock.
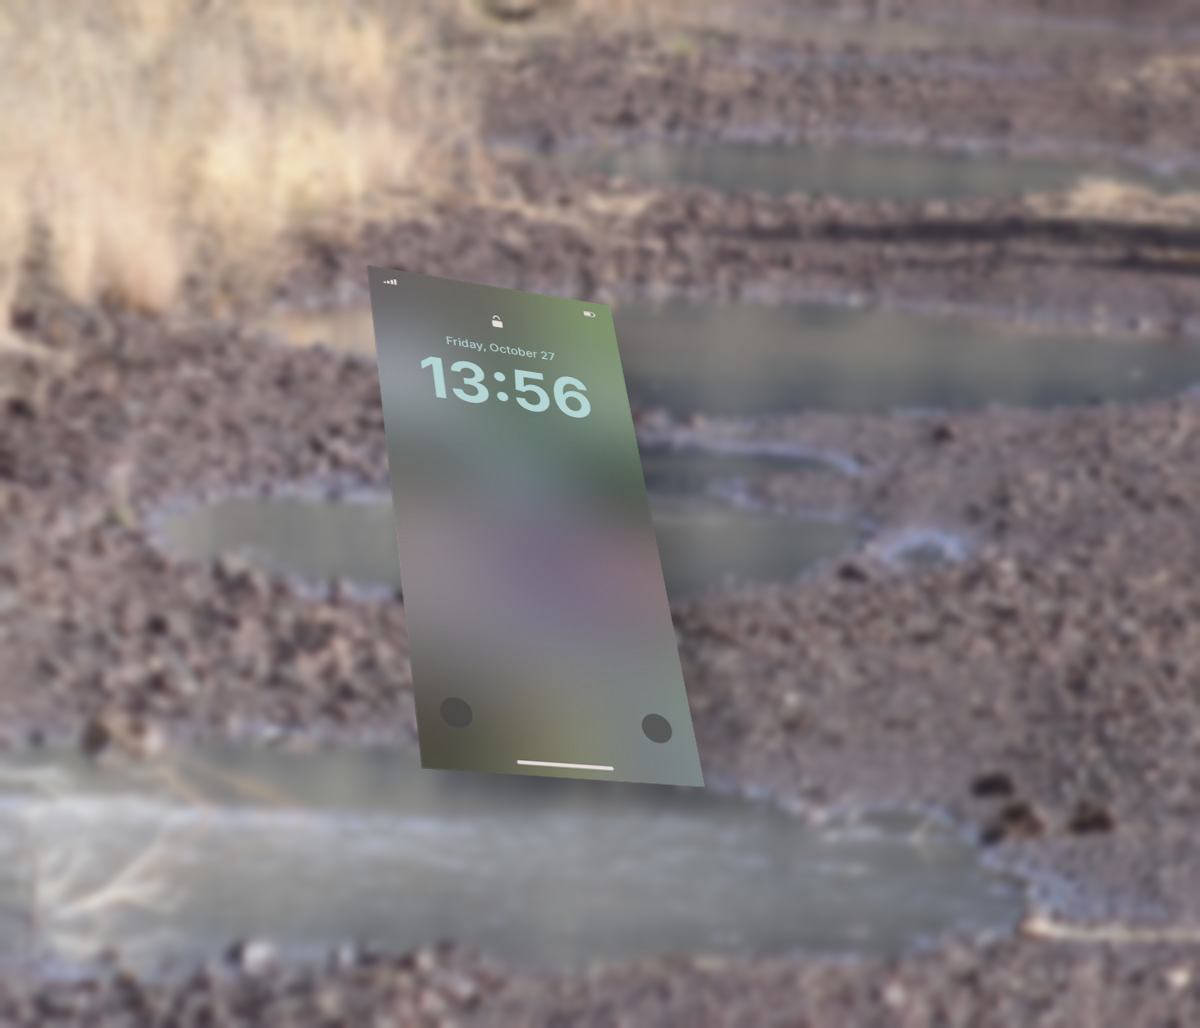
13:56
